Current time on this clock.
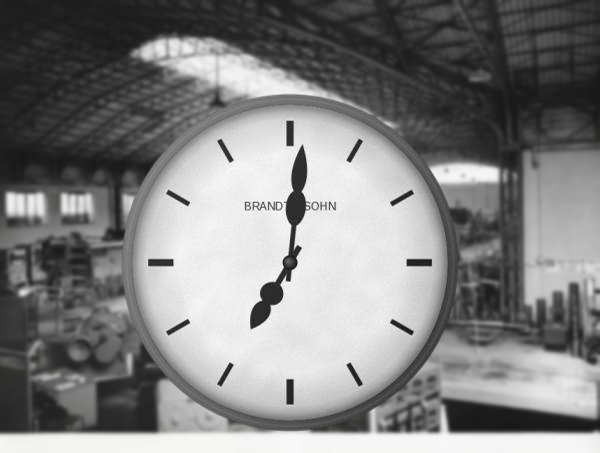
7:01
